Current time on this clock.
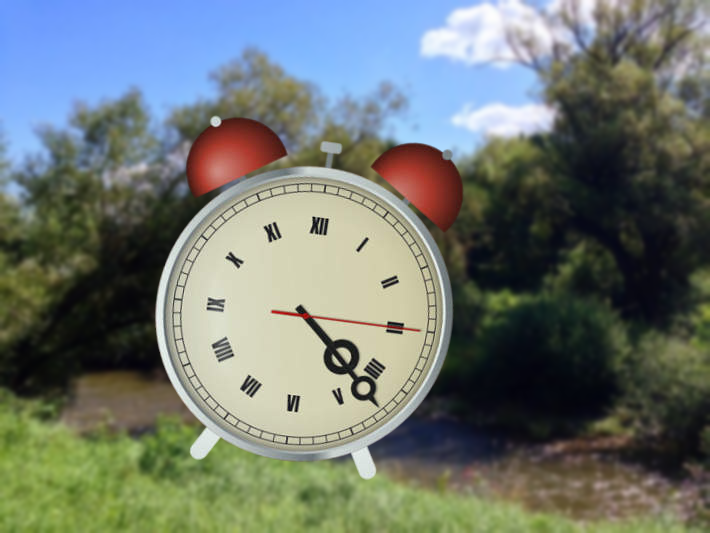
4:22:15
